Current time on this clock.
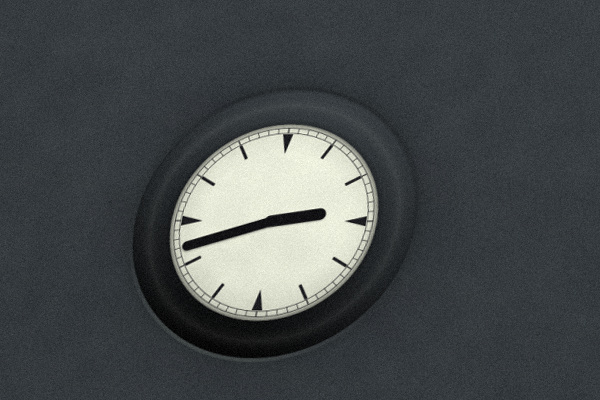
2:42
